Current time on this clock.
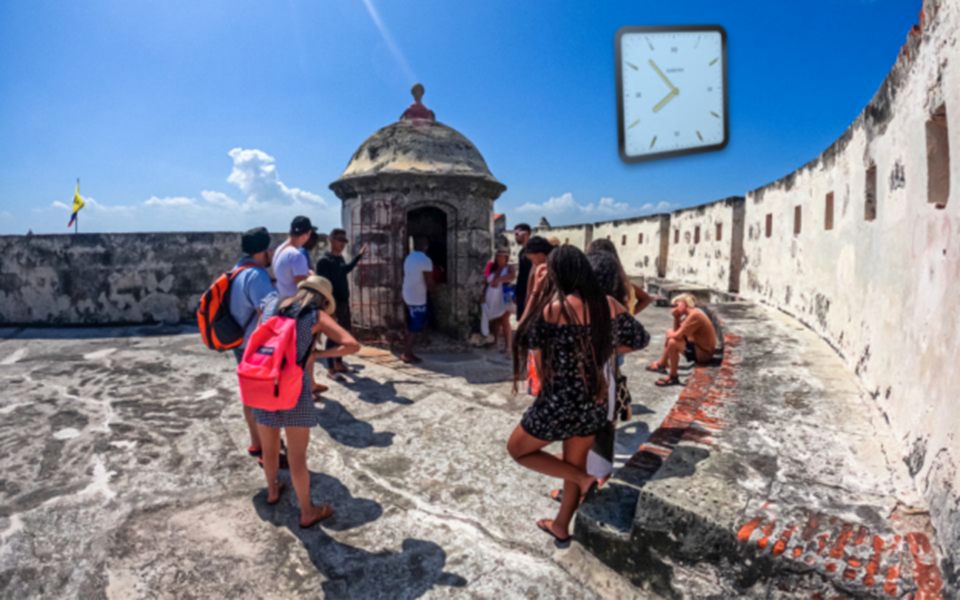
7:53
